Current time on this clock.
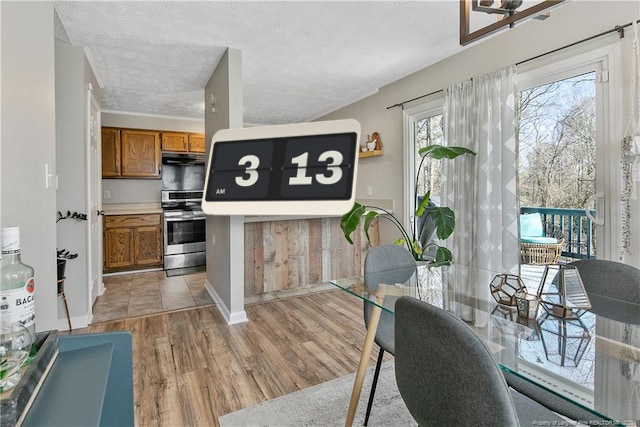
3:13
